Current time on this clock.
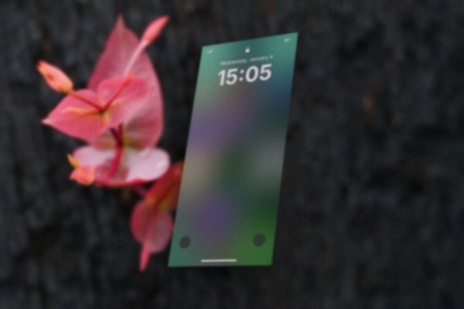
15:05
